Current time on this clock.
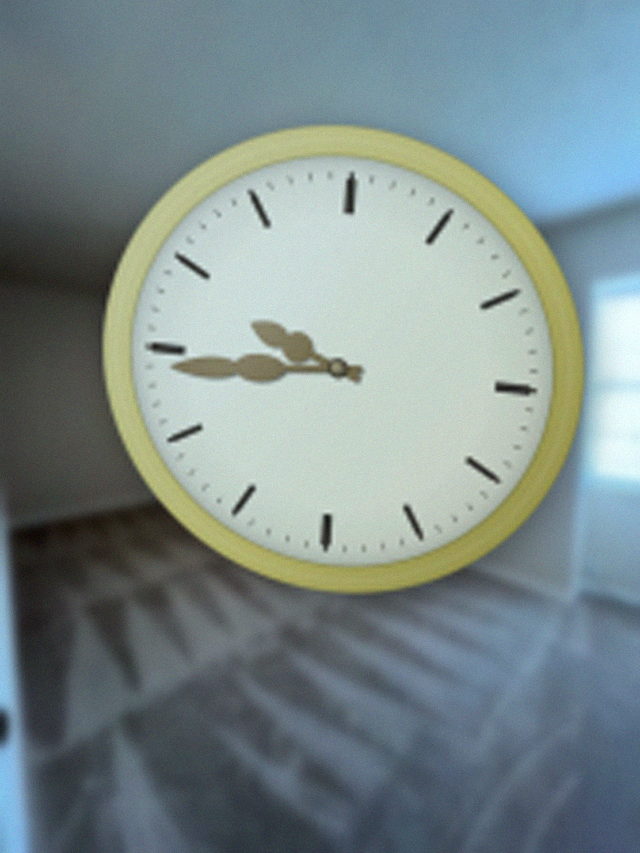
9:44
